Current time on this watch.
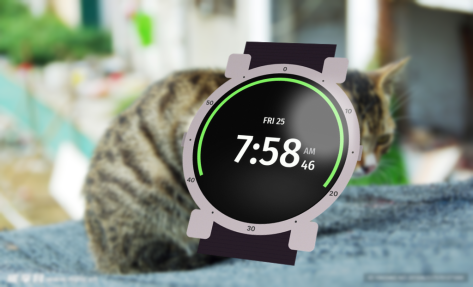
7:58:46
